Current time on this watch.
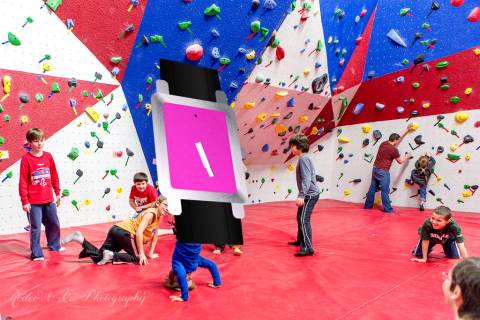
5:27
